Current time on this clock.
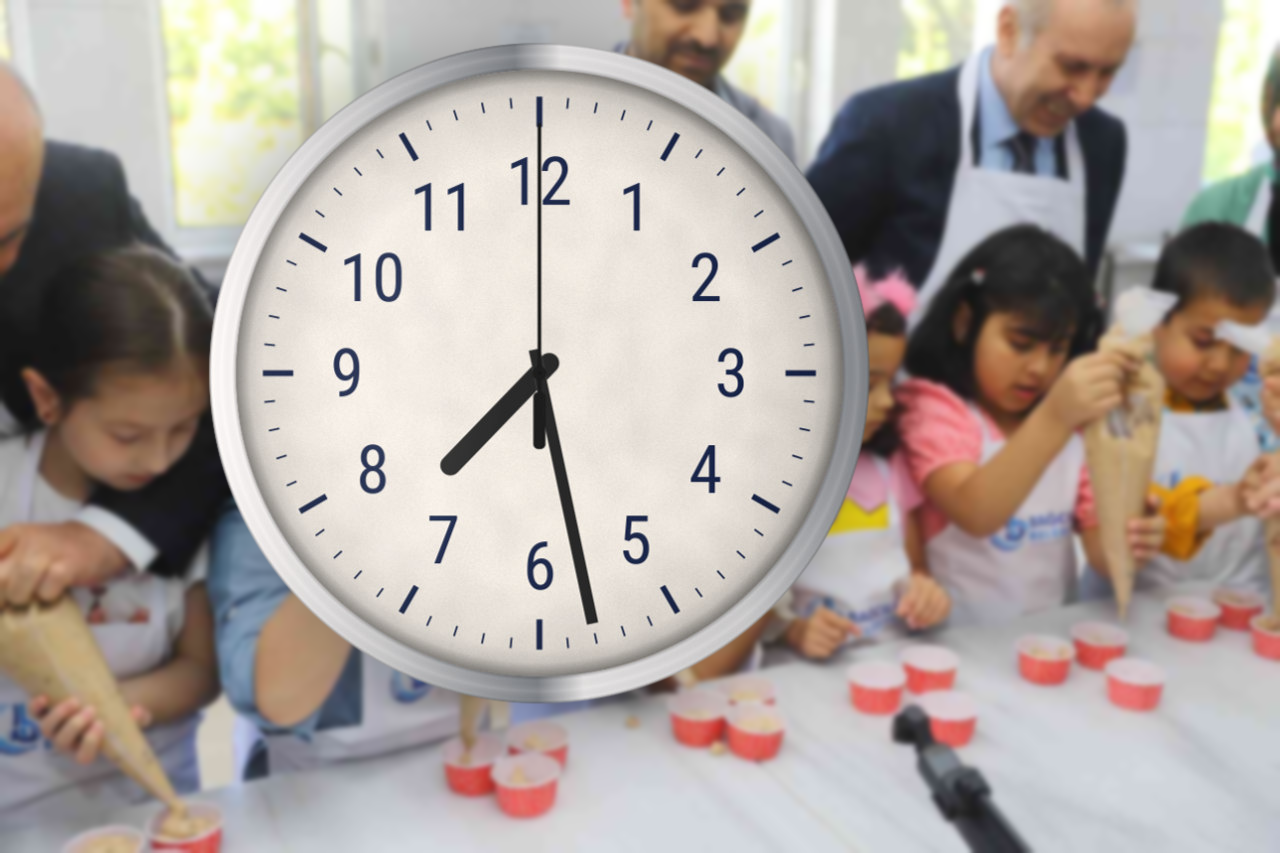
7:28:00
